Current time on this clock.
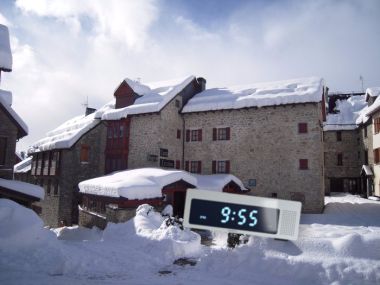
9:55
